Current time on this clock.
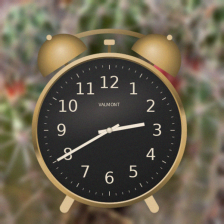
2:40
